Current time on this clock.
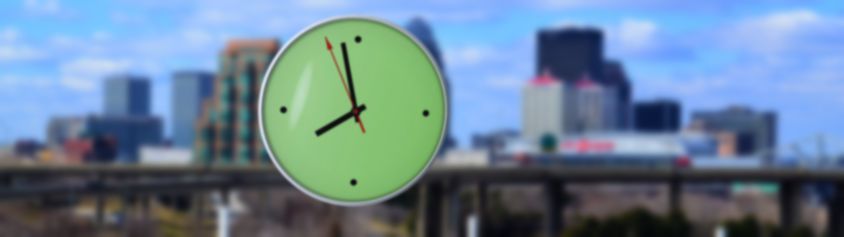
7:57:56
